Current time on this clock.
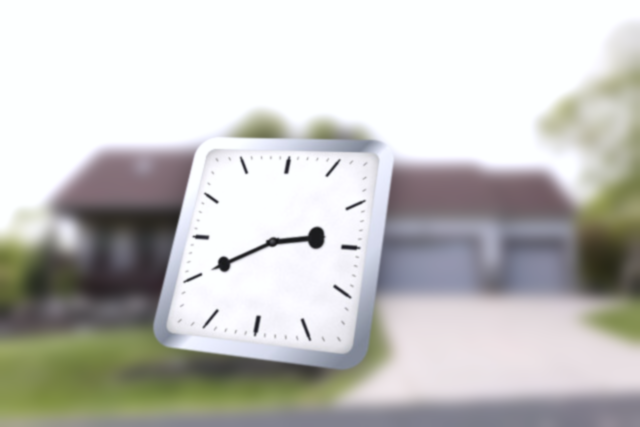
2:40
